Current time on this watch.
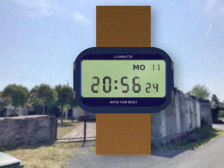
20:56:24
